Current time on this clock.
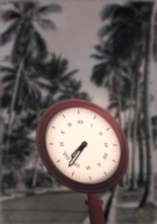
7:37
